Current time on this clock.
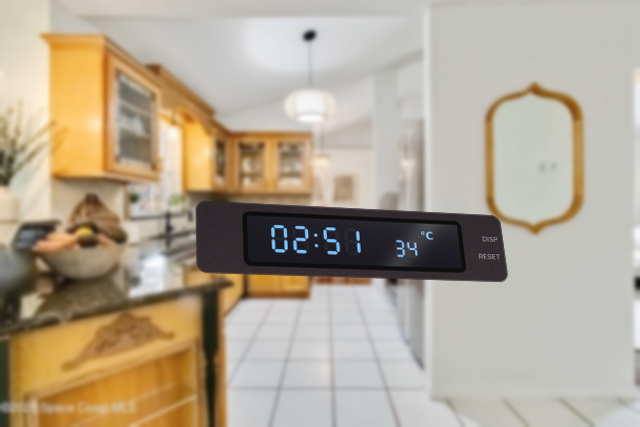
2:51
